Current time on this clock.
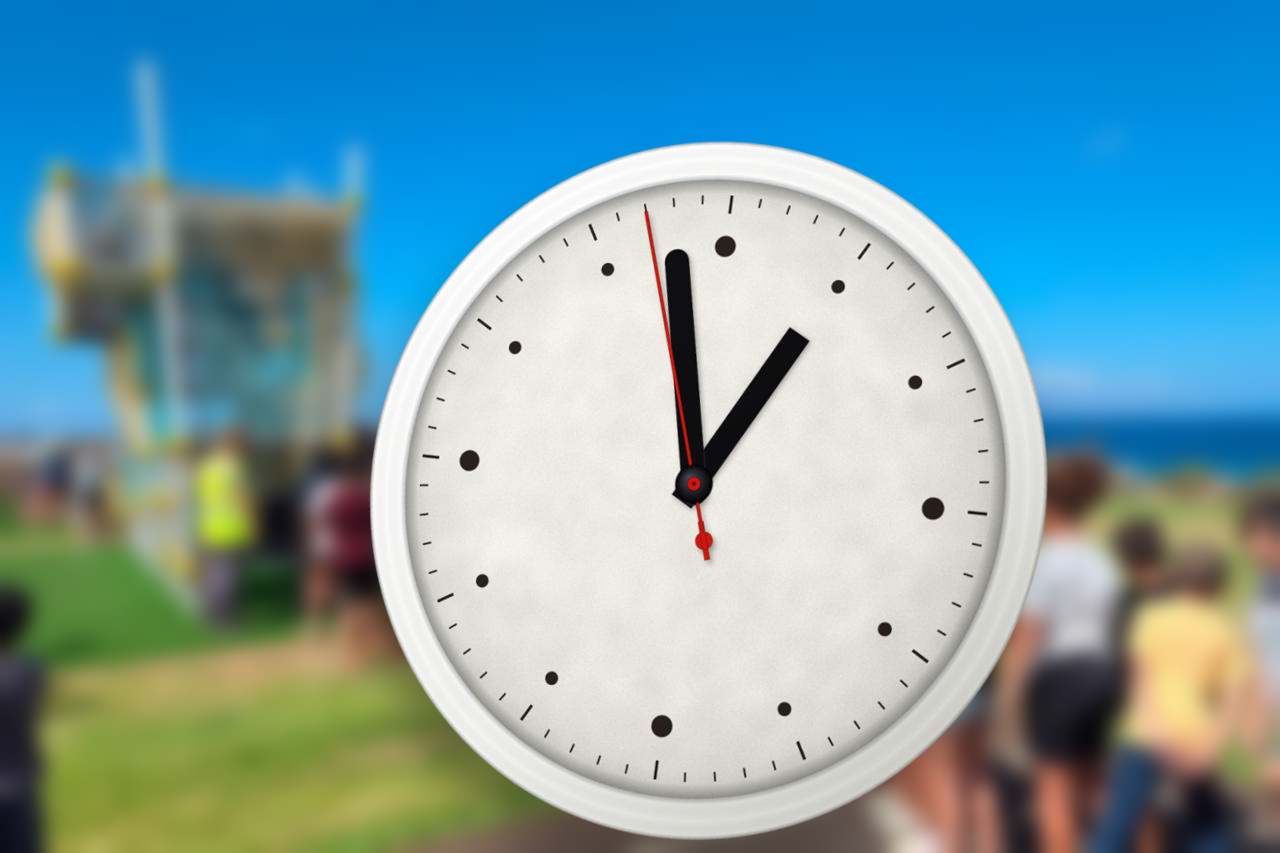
12:57:57
